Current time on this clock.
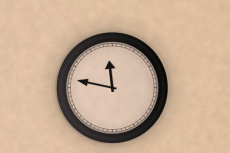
11:47
